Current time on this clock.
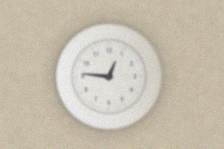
12:46
